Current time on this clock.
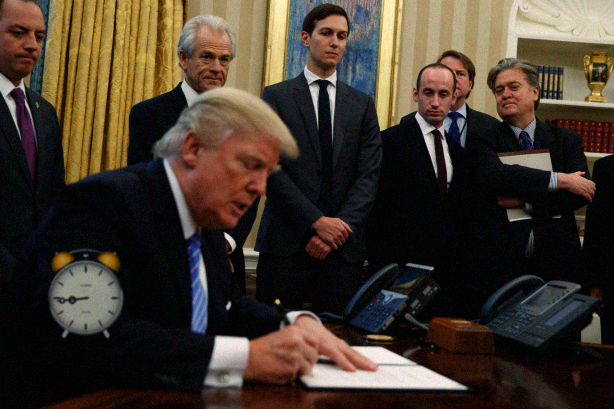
8:44
